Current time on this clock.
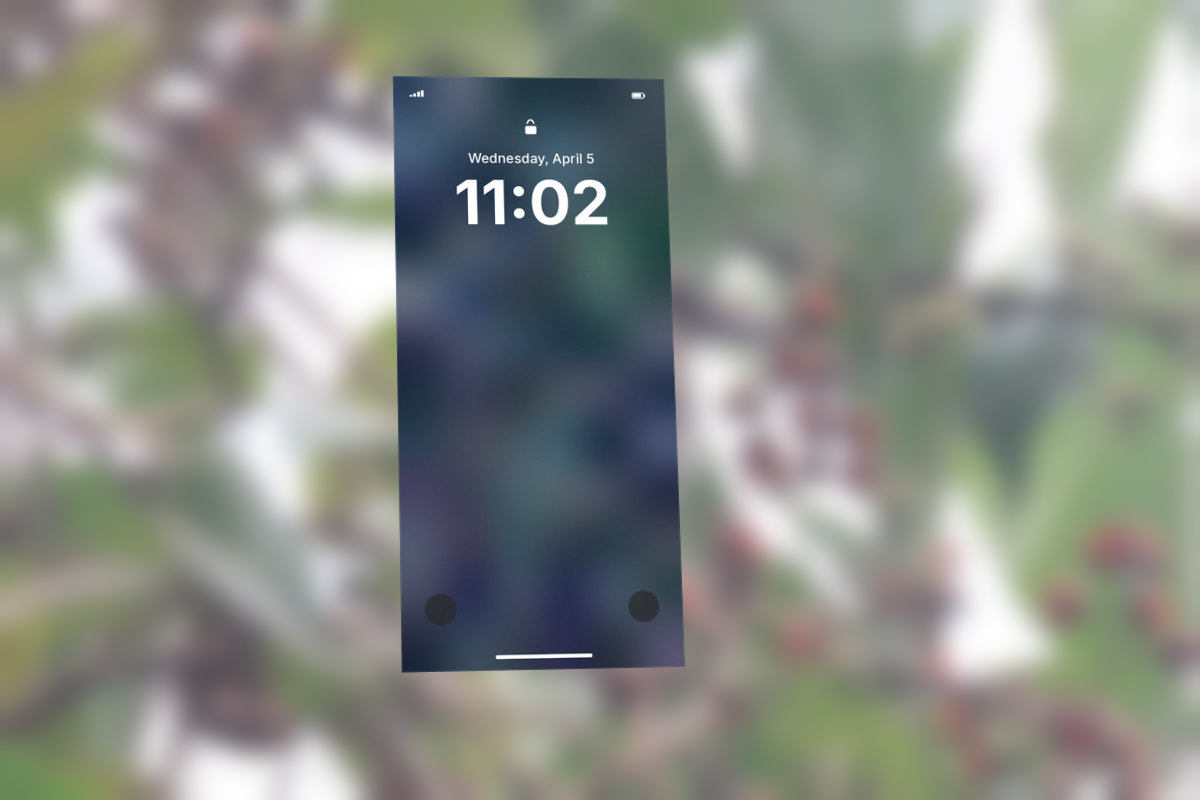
11:02
